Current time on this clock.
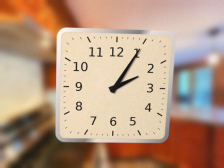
2:05
